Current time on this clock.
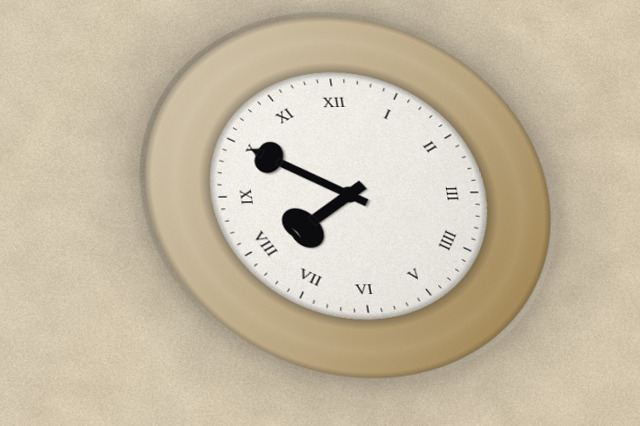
7:50
